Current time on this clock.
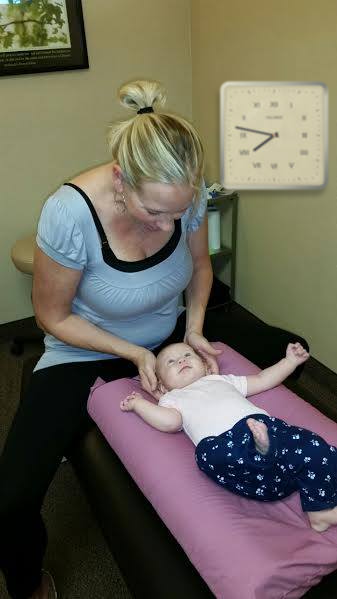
7:47
